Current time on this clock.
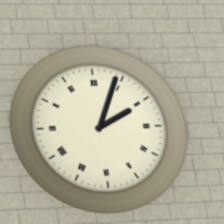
2:04
